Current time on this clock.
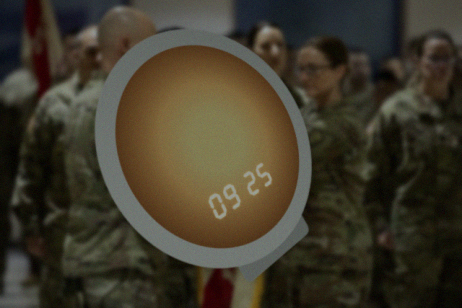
9:25
